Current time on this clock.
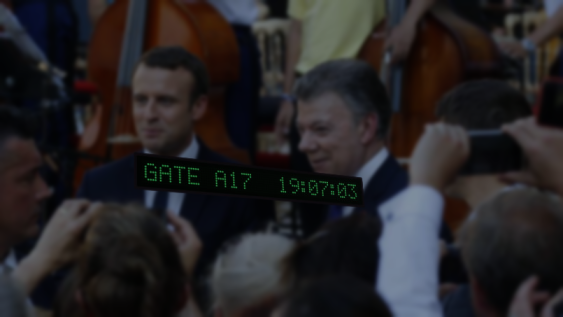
19:07:03
